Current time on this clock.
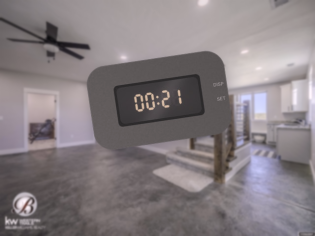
0:21
